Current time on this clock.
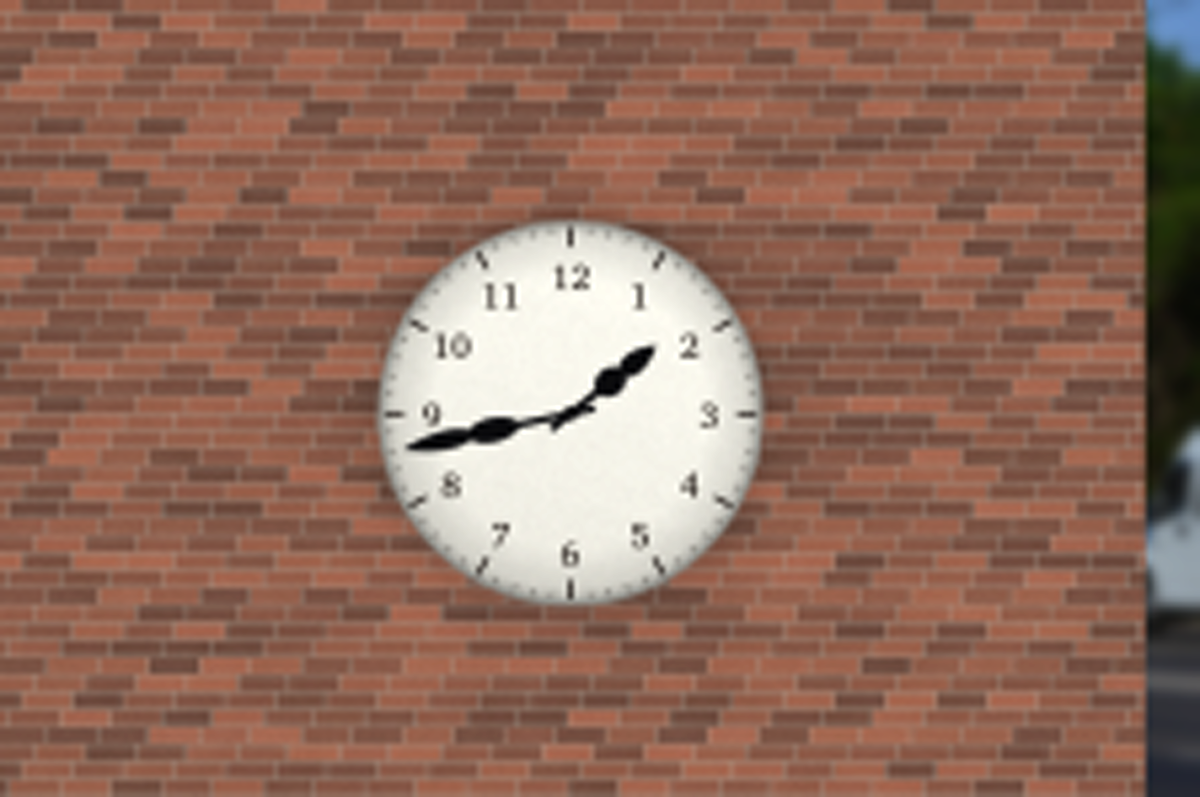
1:43
